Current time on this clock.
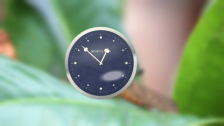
12:52
